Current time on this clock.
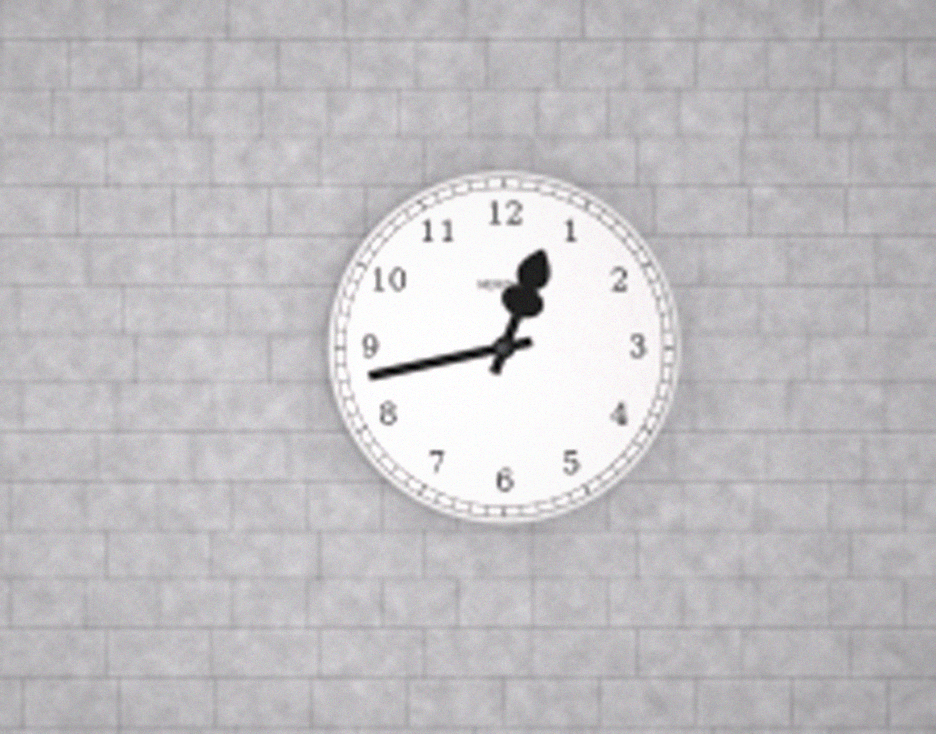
12:43
